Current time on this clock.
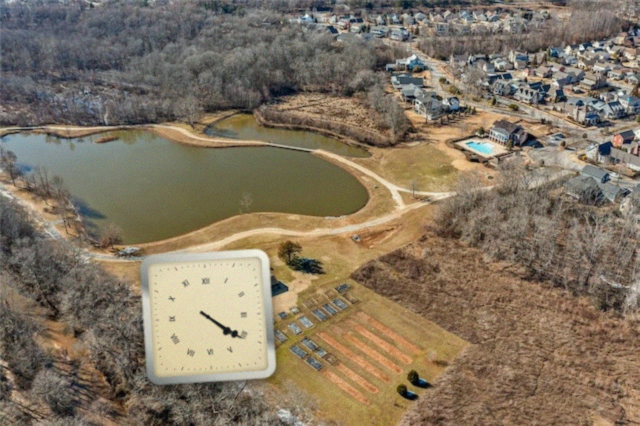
4:21
